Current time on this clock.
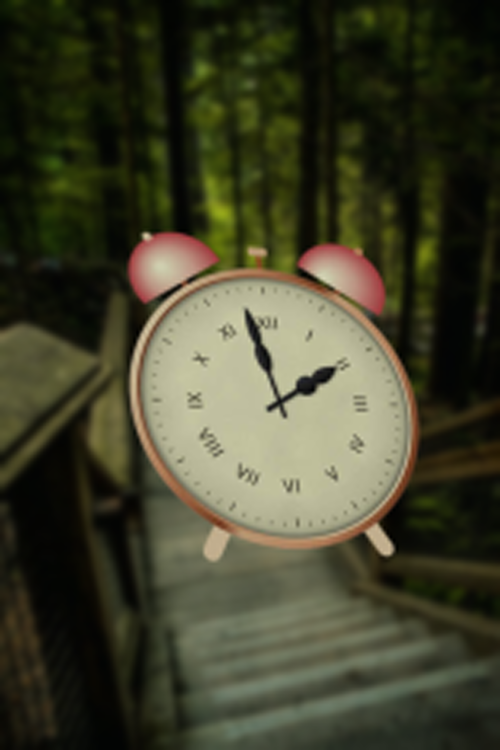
1:58
